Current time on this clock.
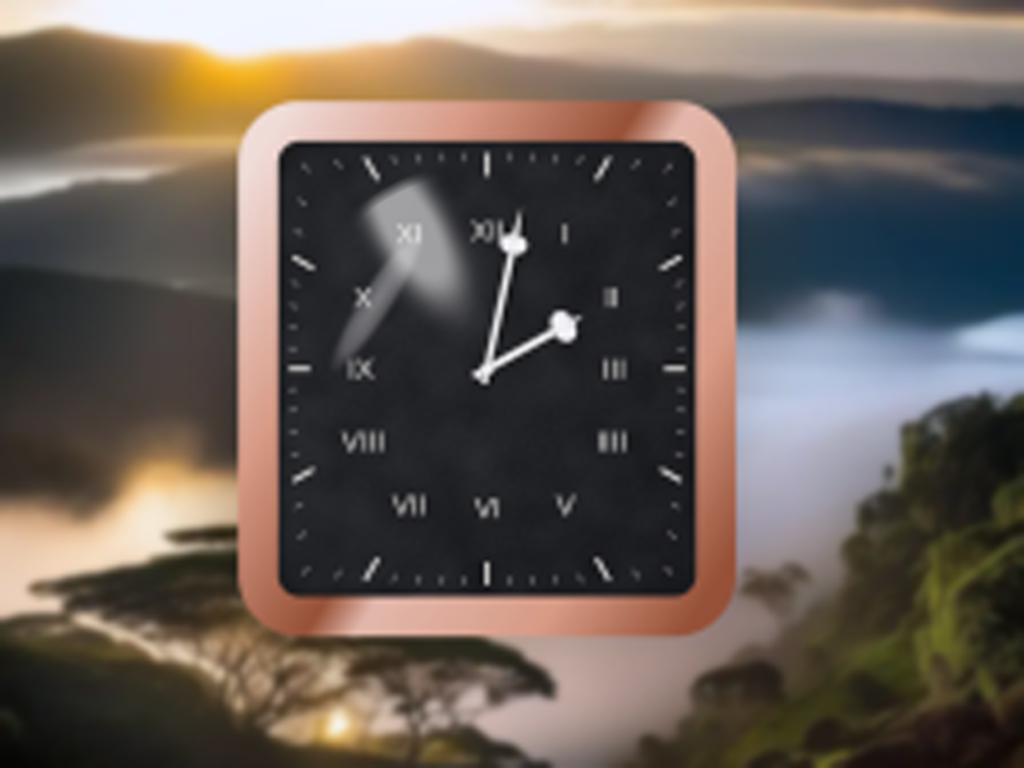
2:02
